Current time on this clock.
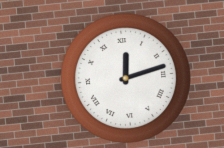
12:13
